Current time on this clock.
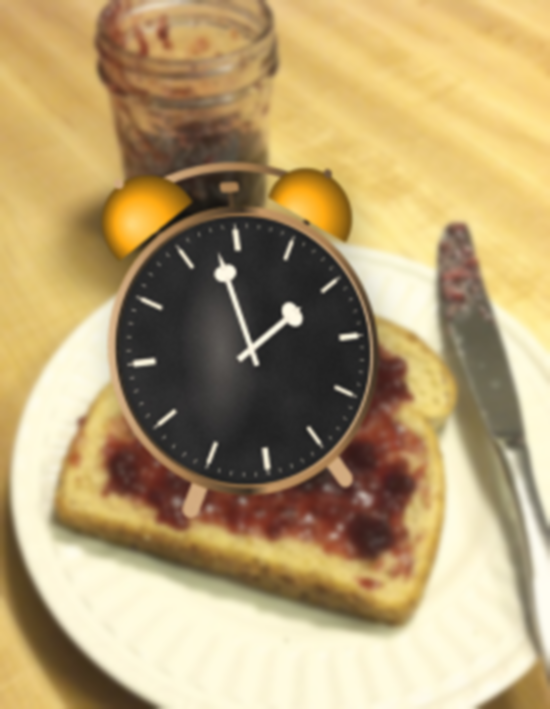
1:58
